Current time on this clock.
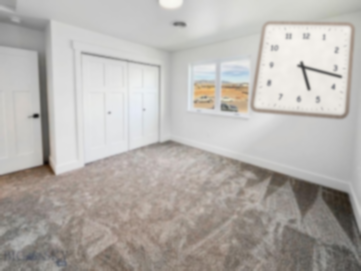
5:17
